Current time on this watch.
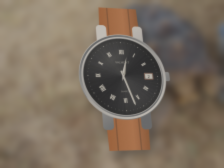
12:27
